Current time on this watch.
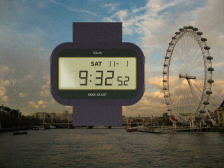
9:32:52
